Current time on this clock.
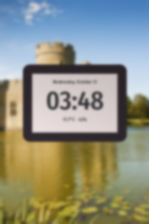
3:48
